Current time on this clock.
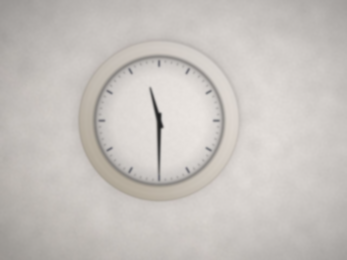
11:30
